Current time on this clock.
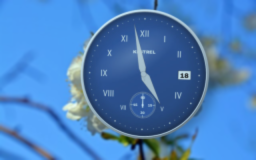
4:58
